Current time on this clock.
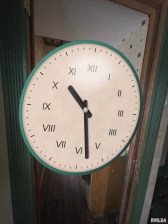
10:28
